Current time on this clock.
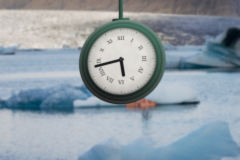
5:43
